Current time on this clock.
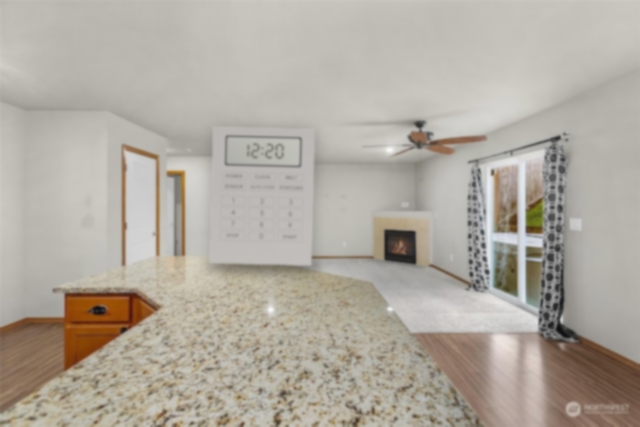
12:20
